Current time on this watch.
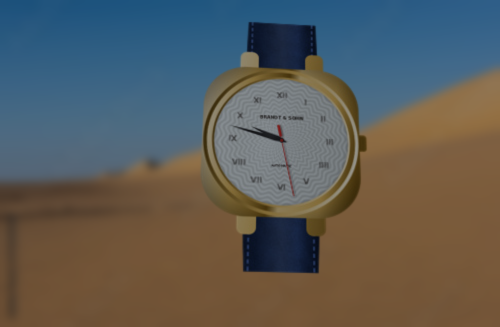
9:47:28
